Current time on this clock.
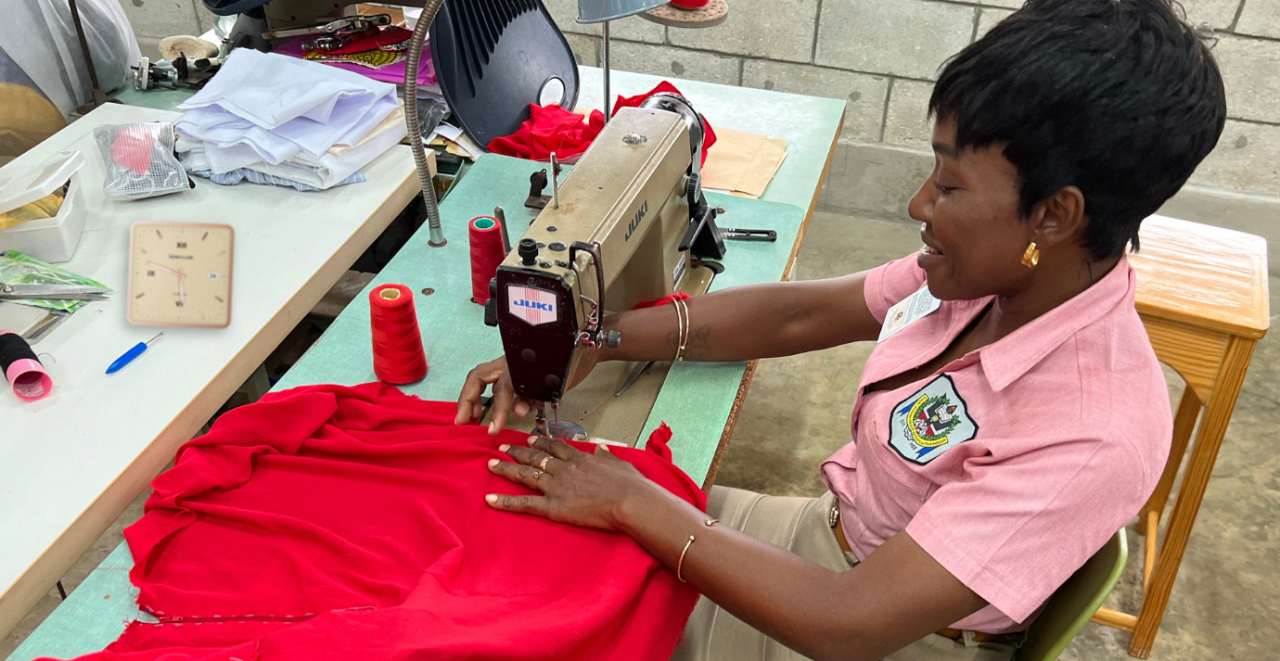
5:48
